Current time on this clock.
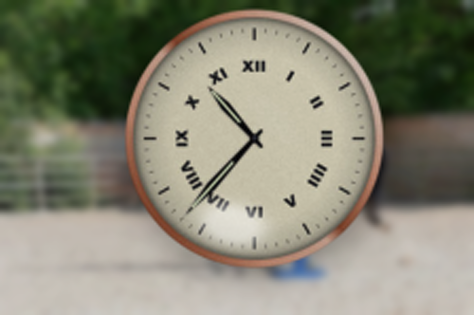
10:37
